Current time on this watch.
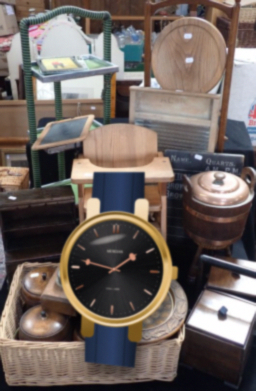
1:47
